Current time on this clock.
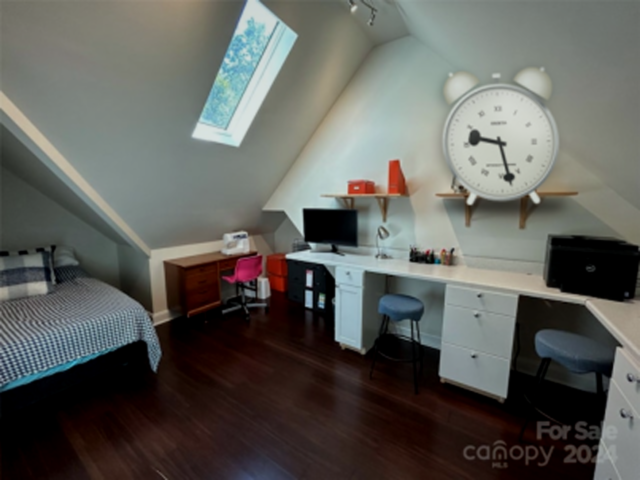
9:28
